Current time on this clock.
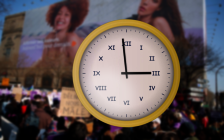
2:59
